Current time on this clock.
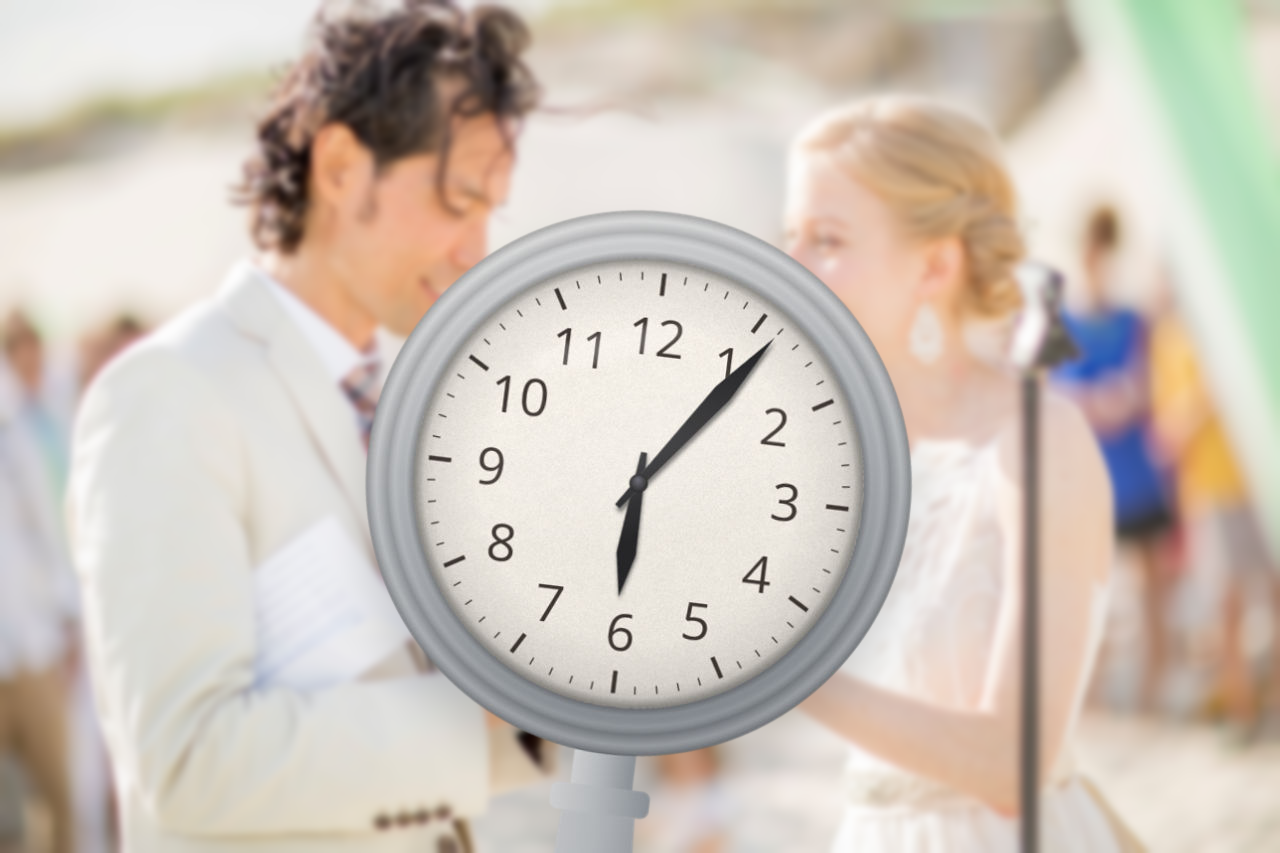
6:06
